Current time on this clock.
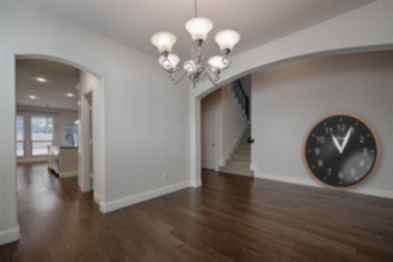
11:04
